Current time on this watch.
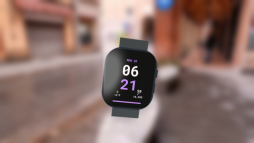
6:21
